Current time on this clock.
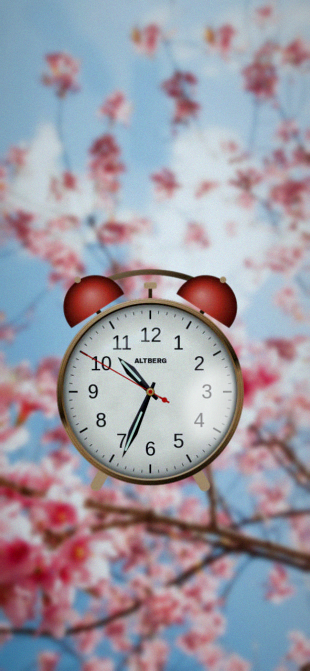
10:33:50
